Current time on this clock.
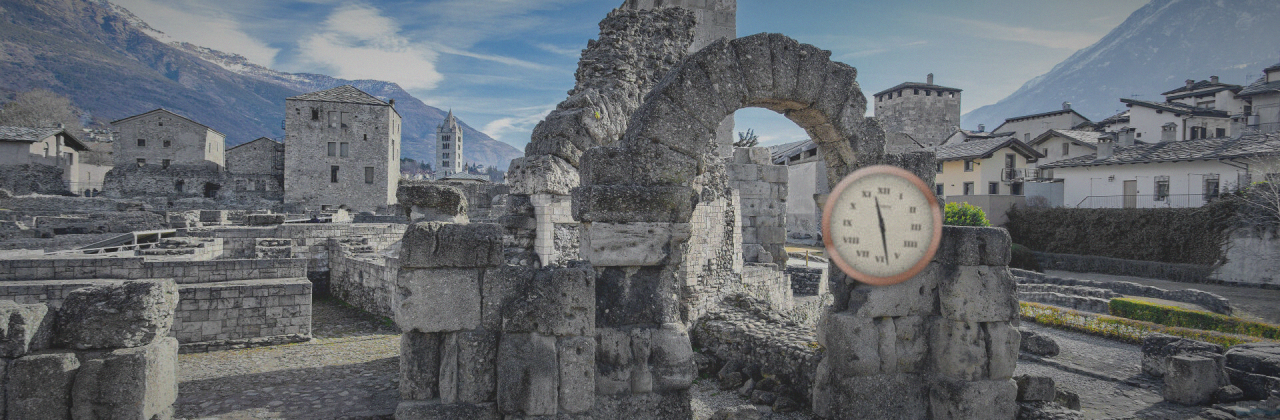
11:28
